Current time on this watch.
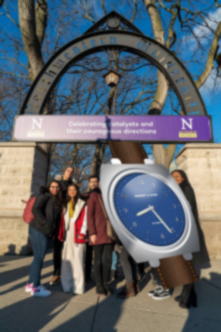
8:26
